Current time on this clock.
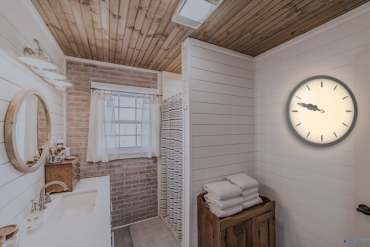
9:48
